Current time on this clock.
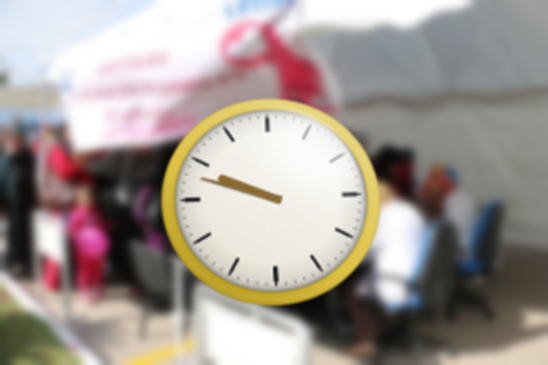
9:48
